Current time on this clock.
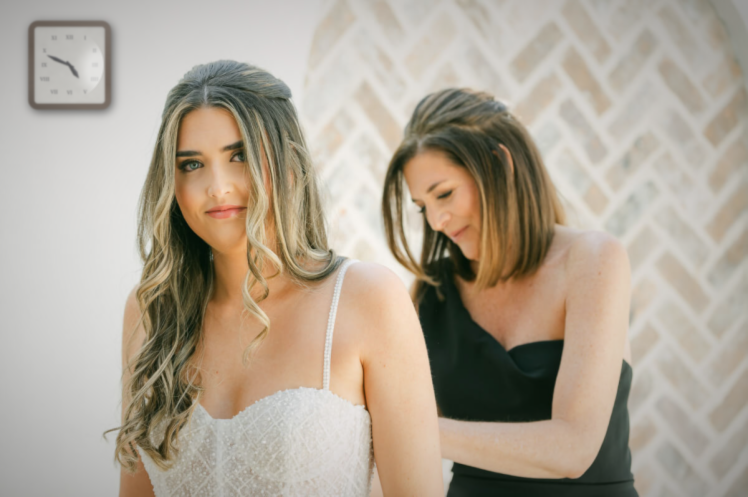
4:49
